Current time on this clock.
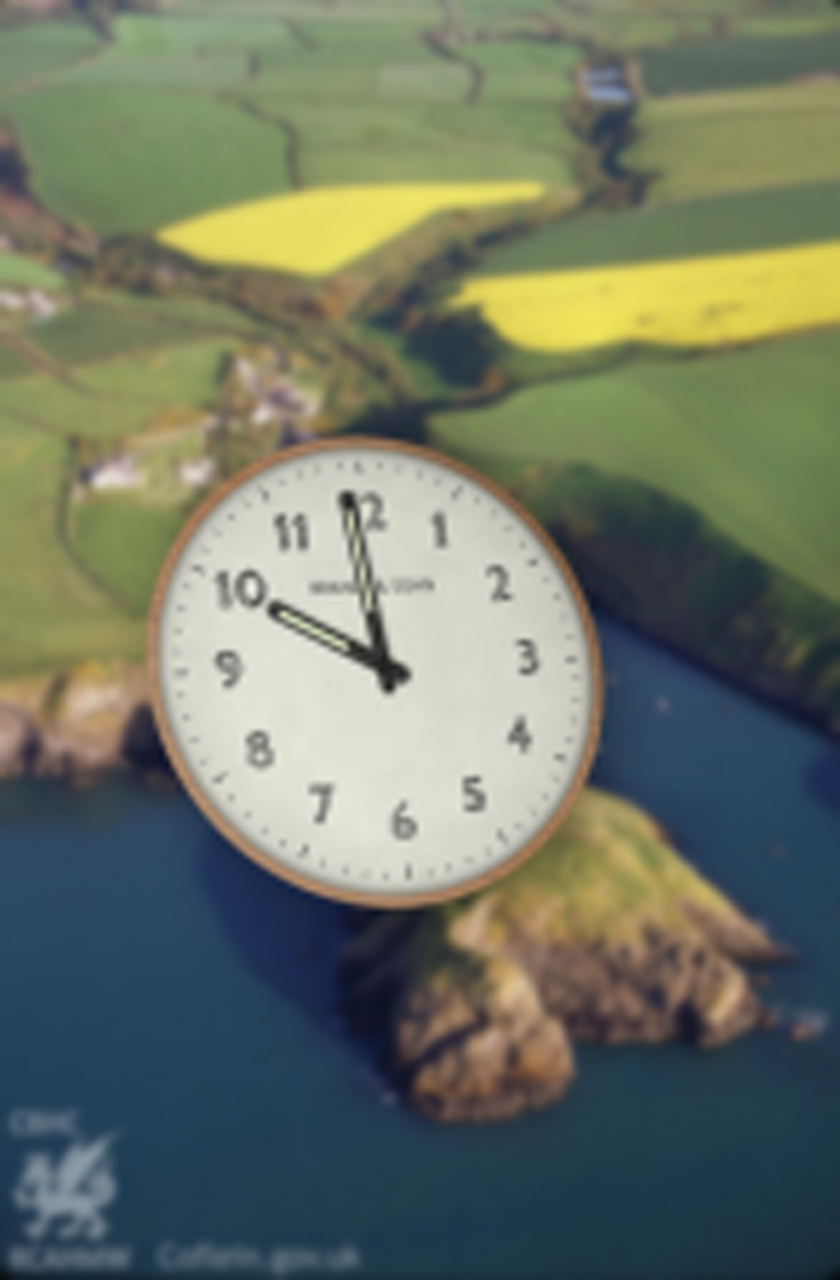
9:59
